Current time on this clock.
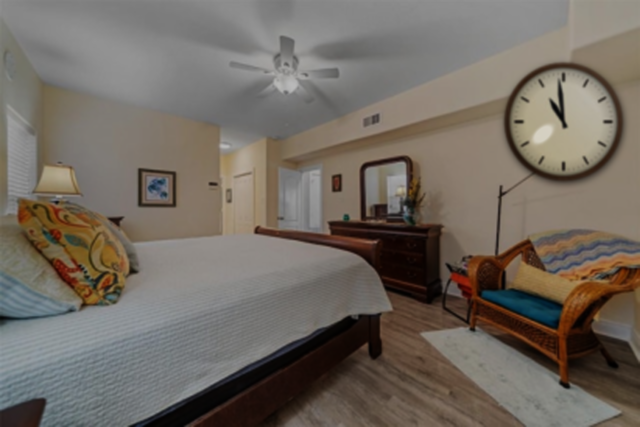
10:59
